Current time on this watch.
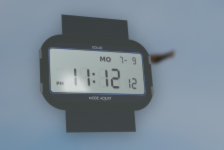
11:12:12
